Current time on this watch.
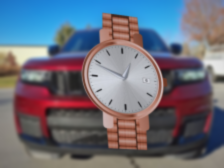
12:49
